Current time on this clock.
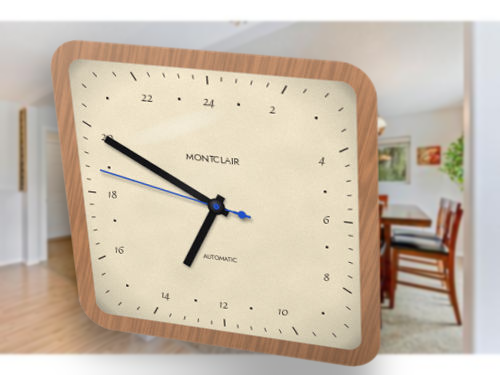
13:49:47
